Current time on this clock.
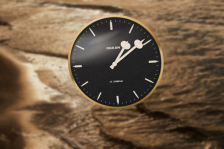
1:09
